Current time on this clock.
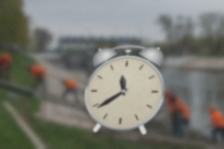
11:39
